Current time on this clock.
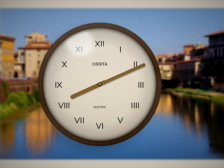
8:11
